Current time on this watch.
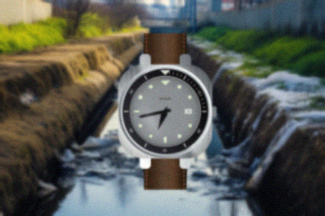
6:43
